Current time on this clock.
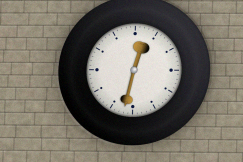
12:32
